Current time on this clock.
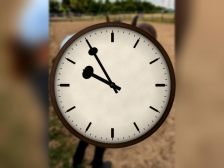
9:55
